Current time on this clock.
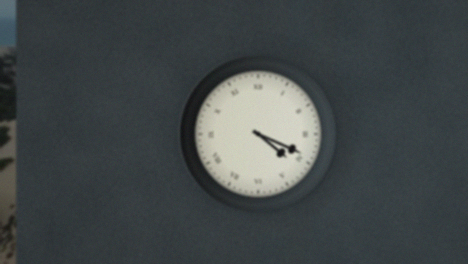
4:19
